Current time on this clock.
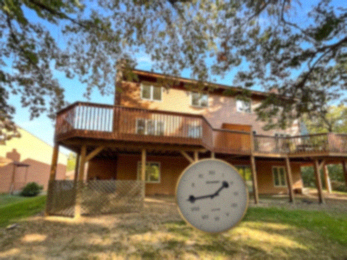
1:44
